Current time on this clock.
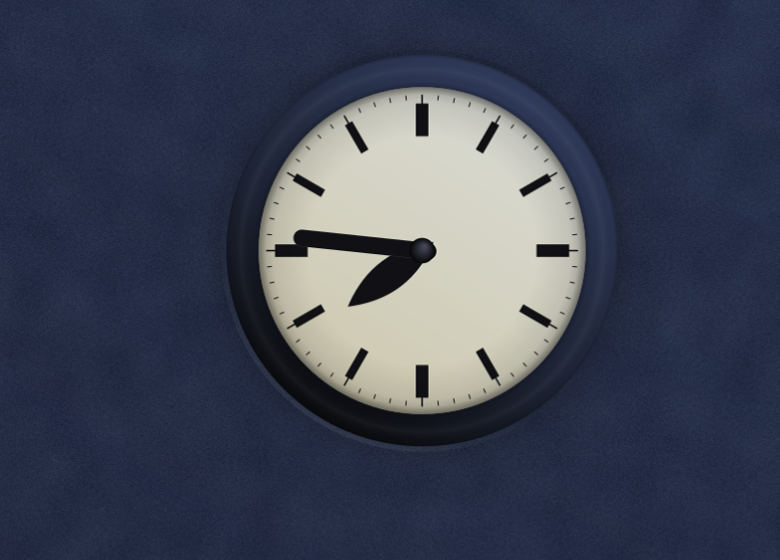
7:46
